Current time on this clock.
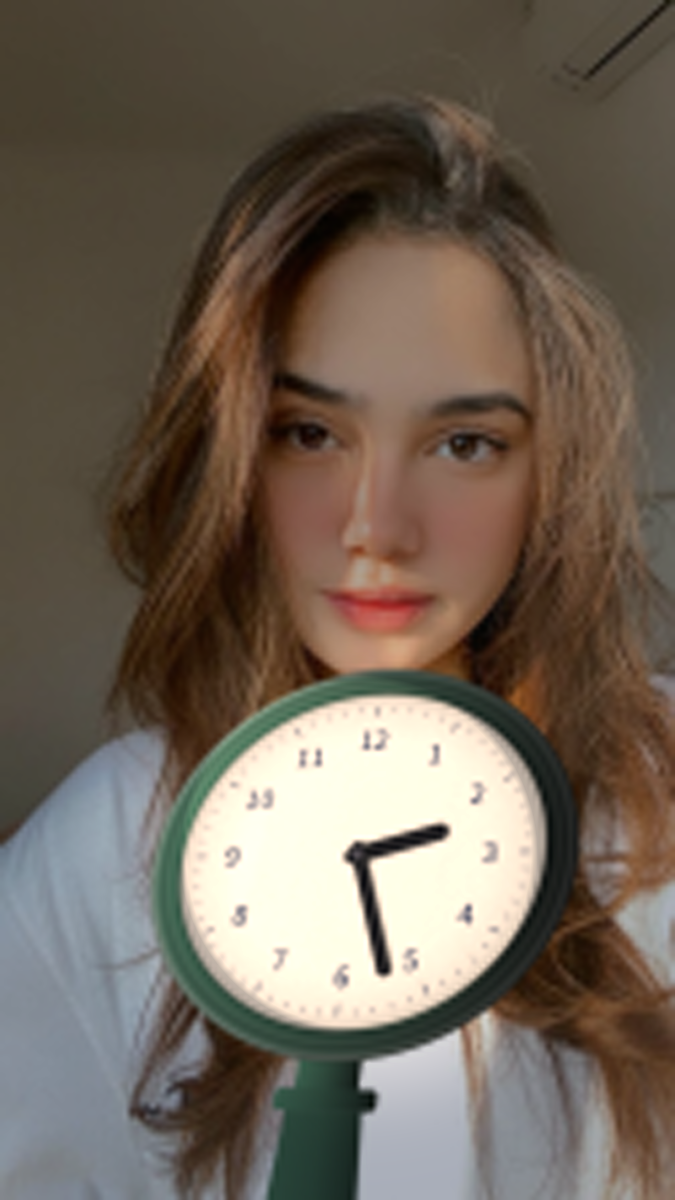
2:27
